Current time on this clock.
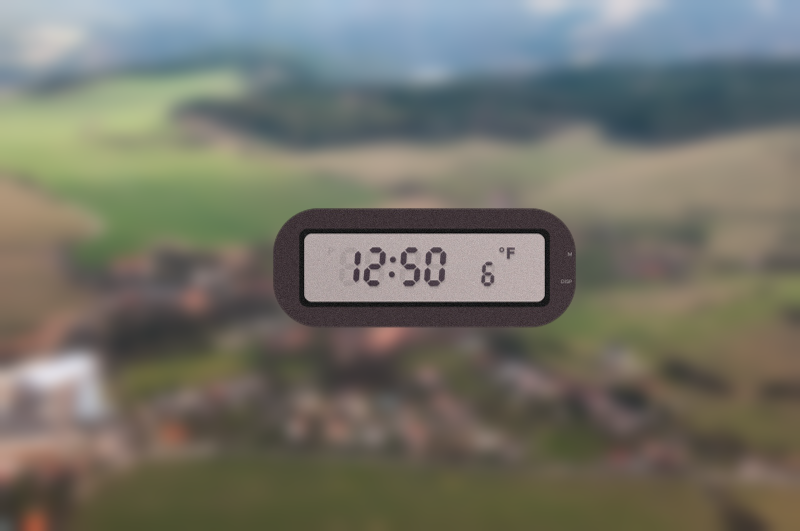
12:50
